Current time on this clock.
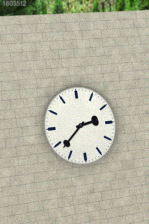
2:38
